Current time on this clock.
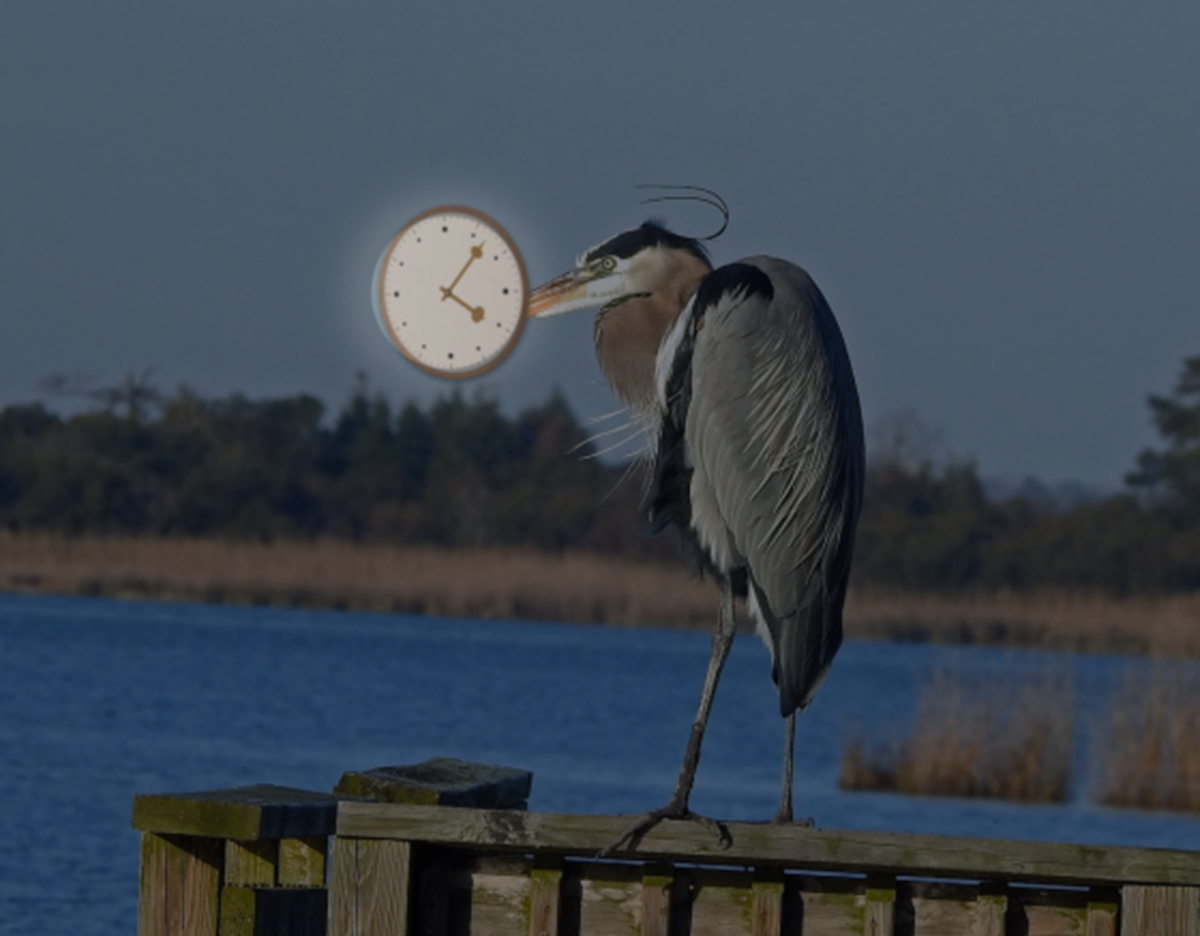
4:07
